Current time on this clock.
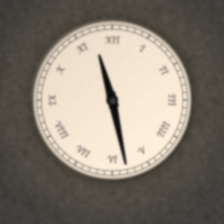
11:28
